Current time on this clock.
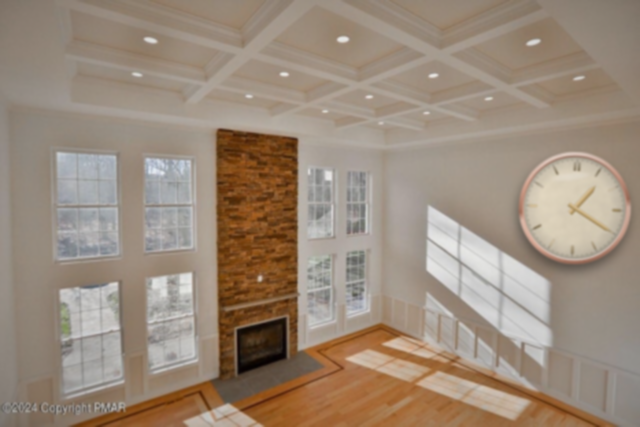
1:20
